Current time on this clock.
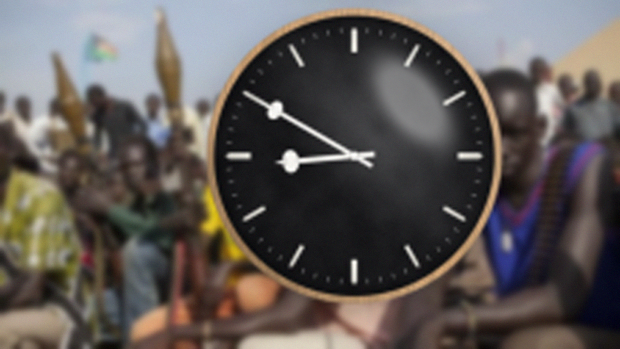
8:50
